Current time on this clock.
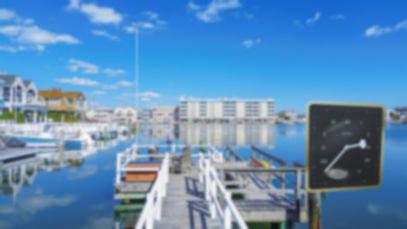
2:37
